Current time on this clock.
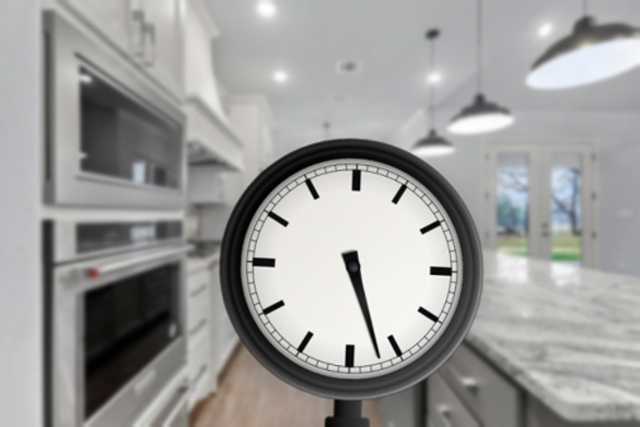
5:27
